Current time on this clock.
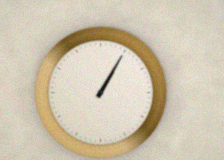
1:05
